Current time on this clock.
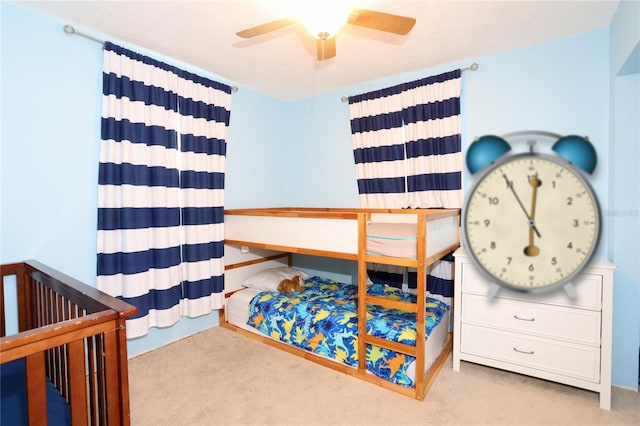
6:00:55
